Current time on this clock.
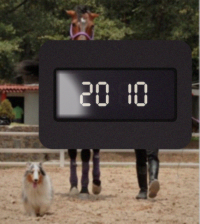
20:10
